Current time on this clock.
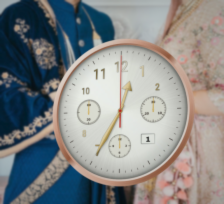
12:35
